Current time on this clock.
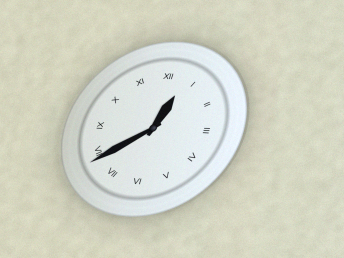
12:39
